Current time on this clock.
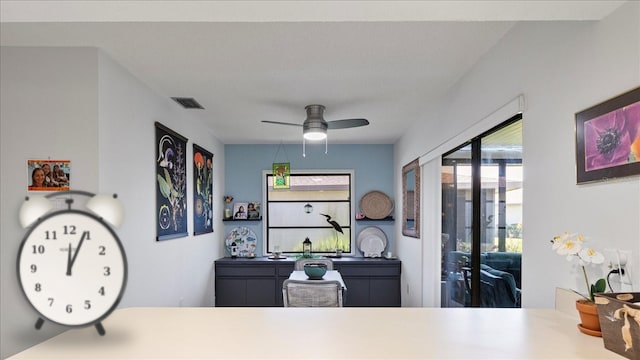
12:04
